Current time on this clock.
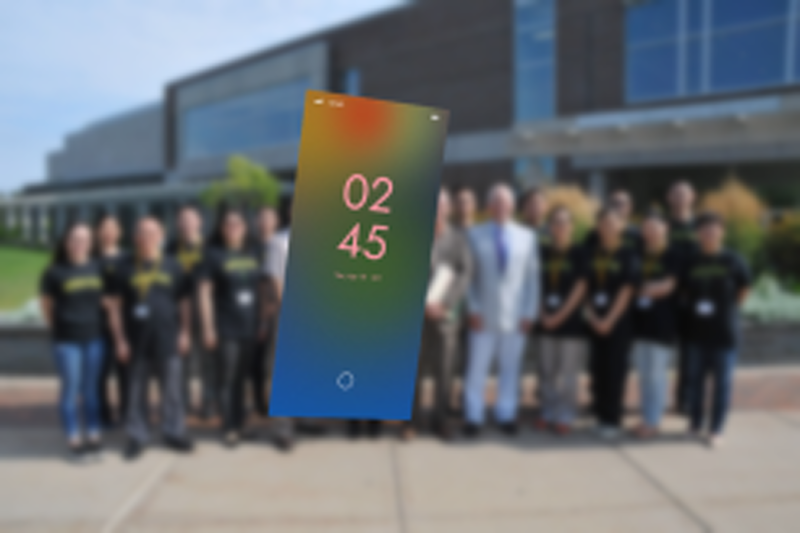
2:45
